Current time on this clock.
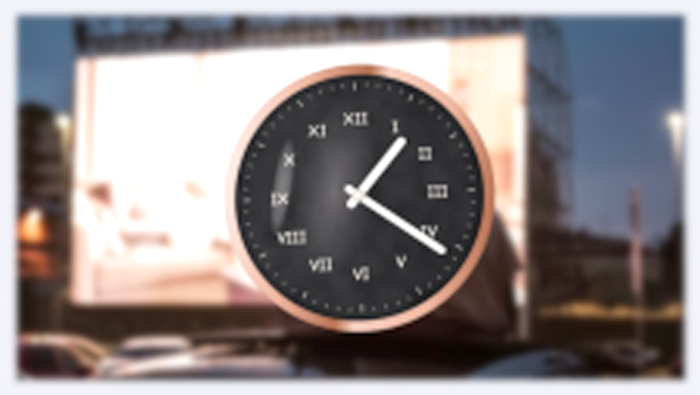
1:21
